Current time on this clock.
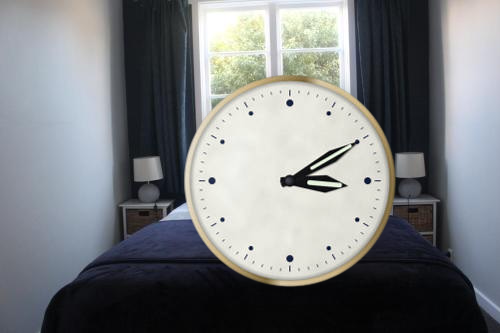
3:10
